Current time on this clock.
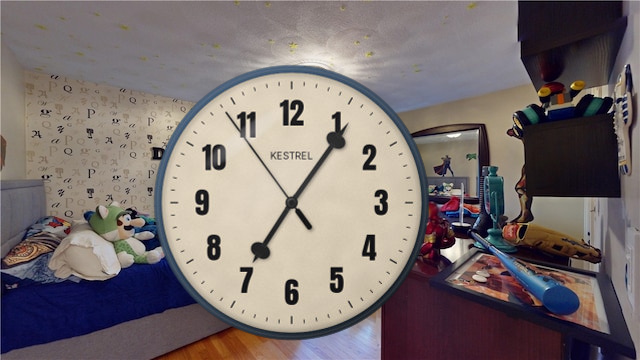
7:05:54
